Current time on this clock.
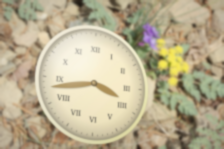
3:43
